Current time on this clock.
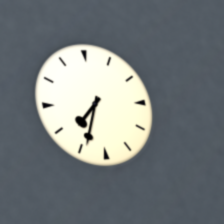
7:34
